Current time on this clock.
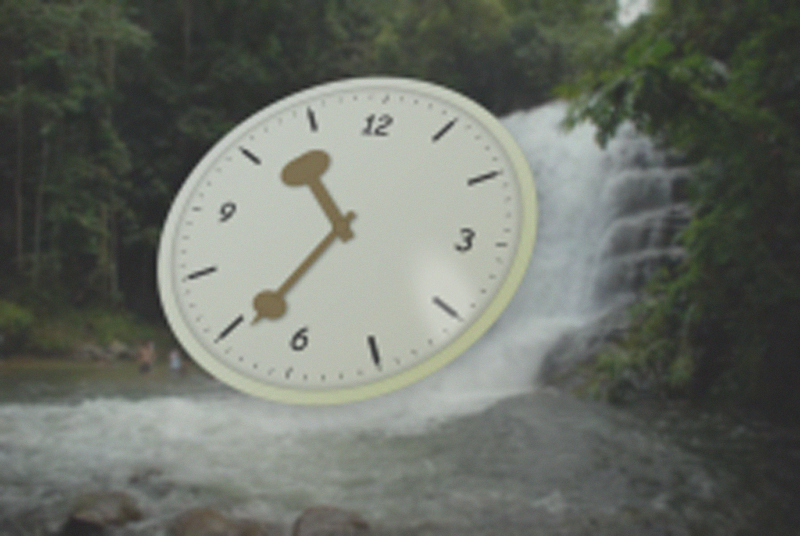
10:34
